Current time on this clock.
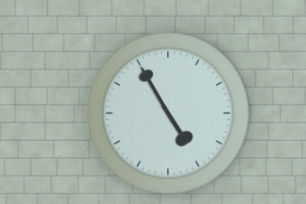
4:55
